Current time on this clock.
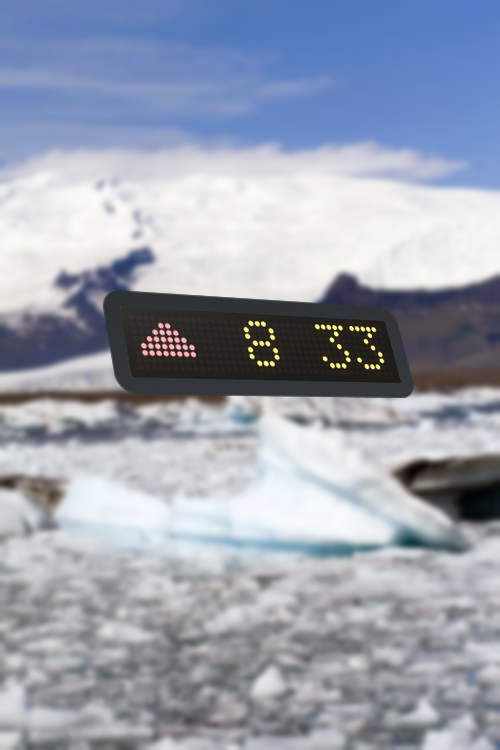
8:33
